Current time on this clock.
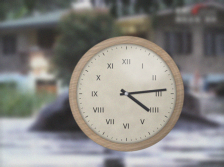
4:14
